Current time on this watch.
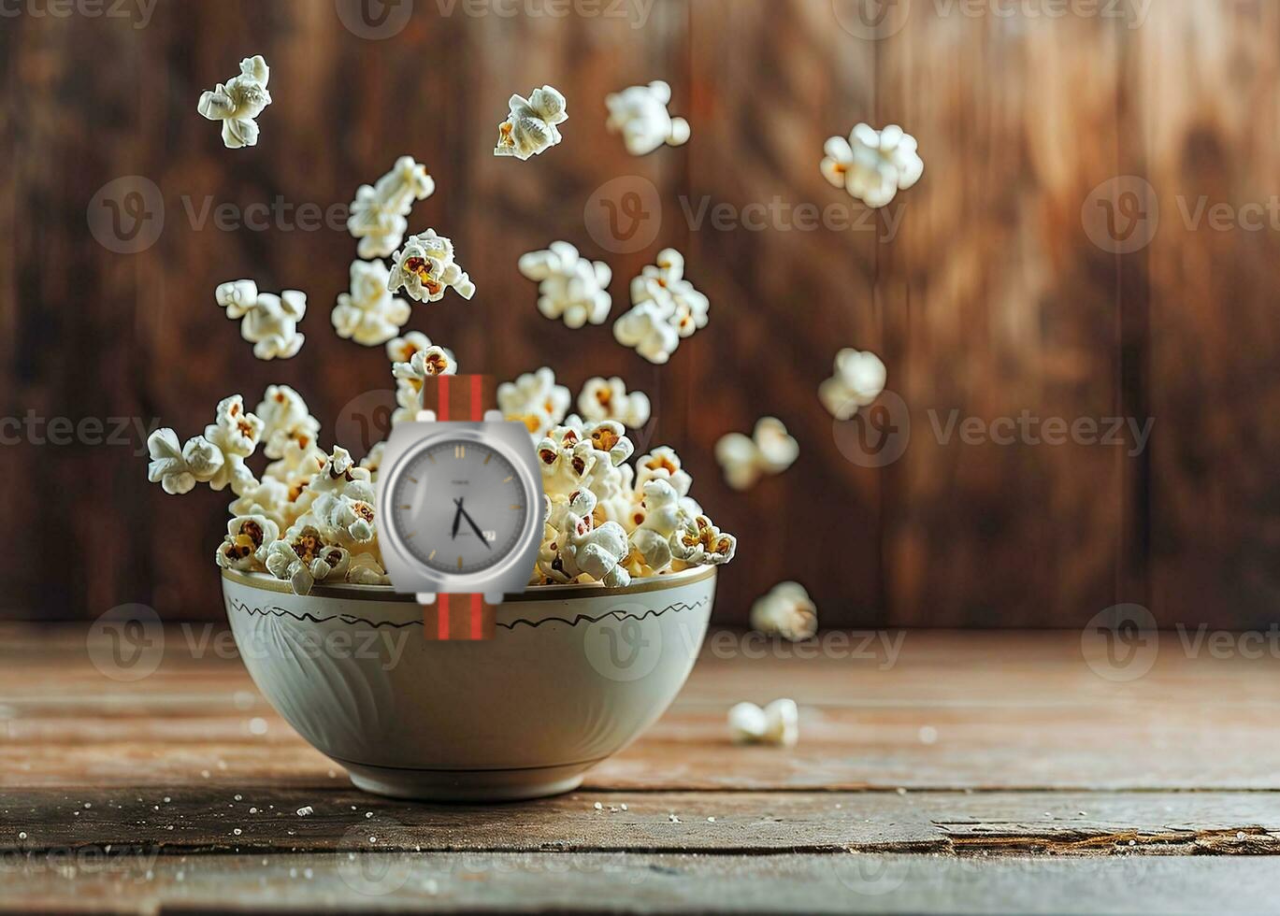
6:24
